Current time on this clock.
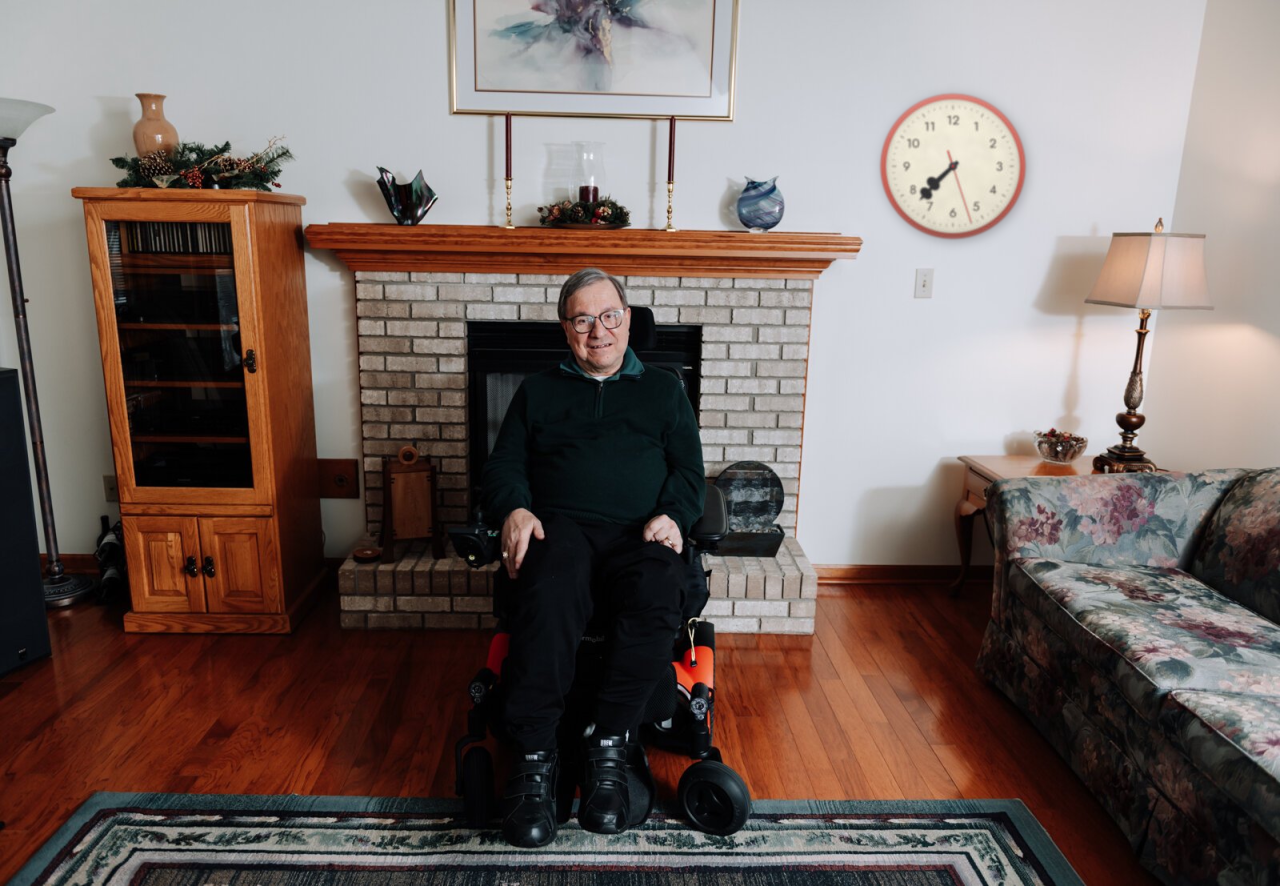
7:37:27
